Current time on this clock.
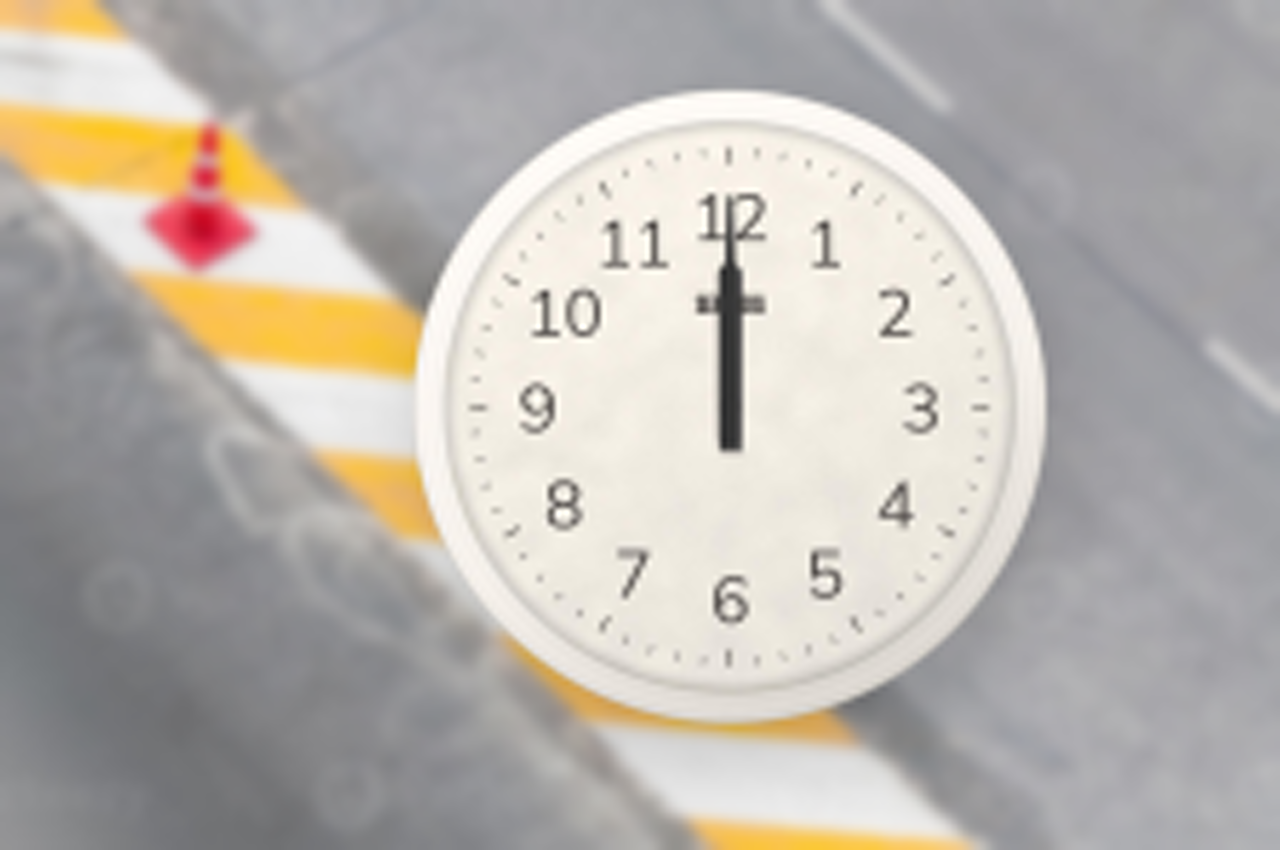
12:00
